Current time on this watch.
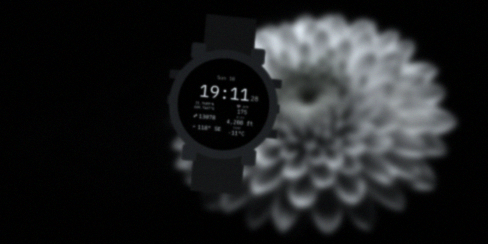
19:11
